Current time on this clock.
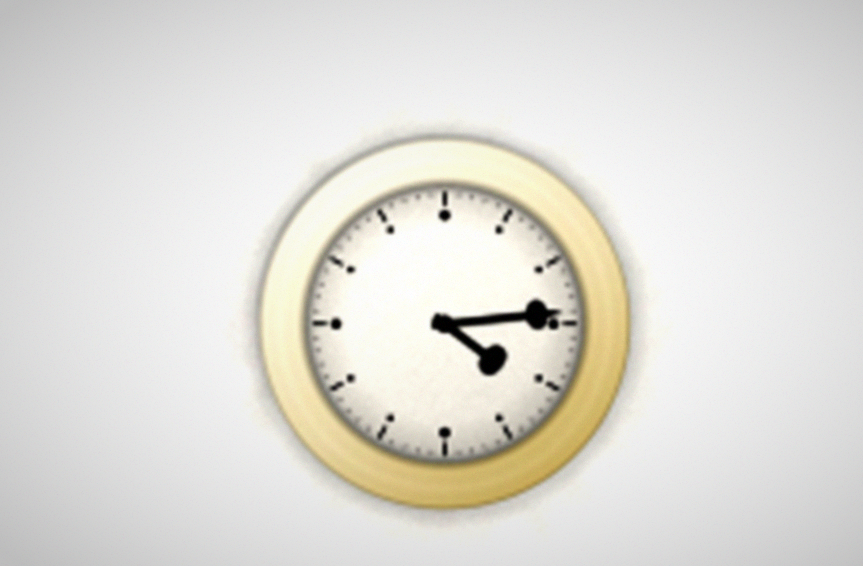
4:14
